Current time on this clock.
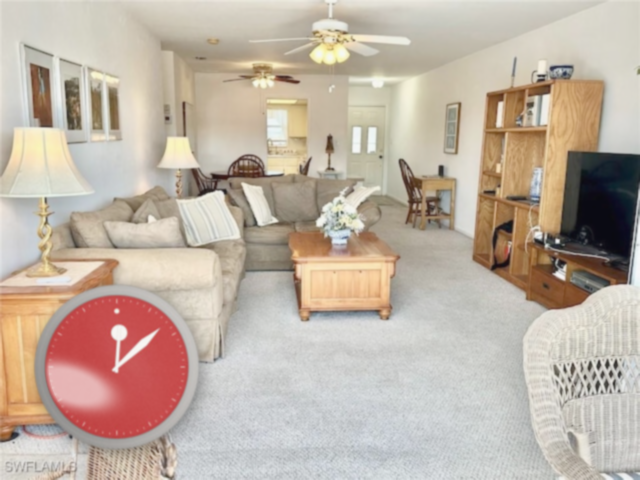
12:08
